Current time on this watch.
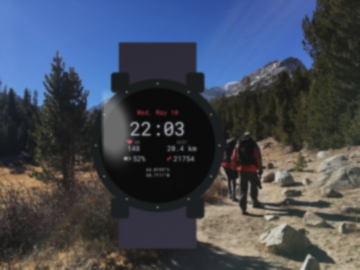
22:03
